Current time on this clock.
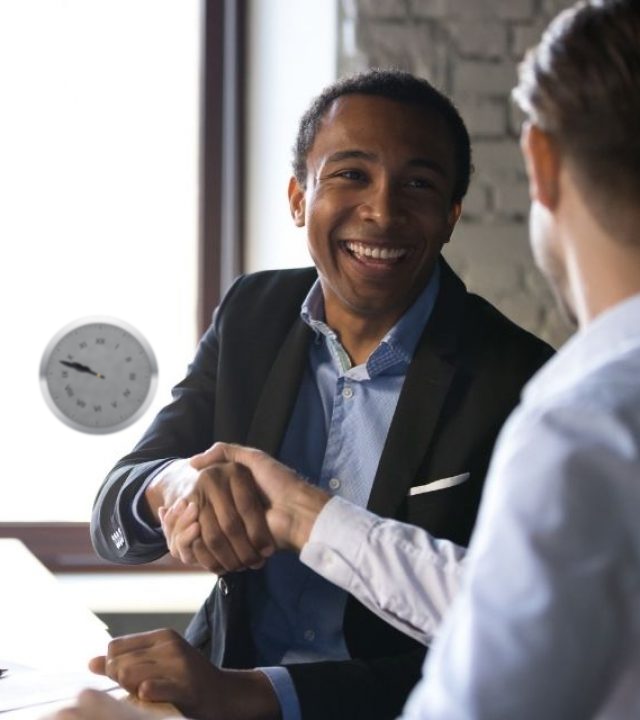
9:48
